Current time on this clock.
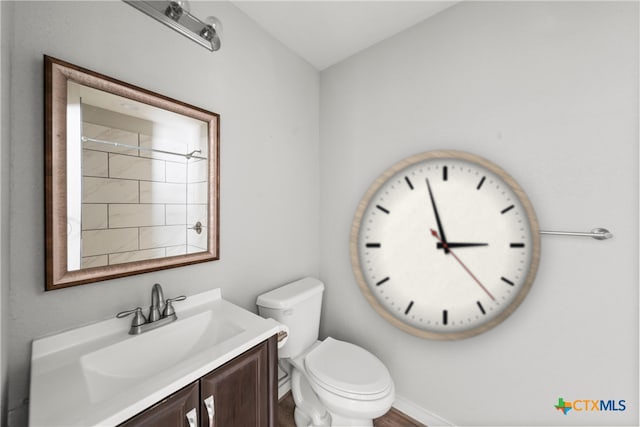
2:57:23
